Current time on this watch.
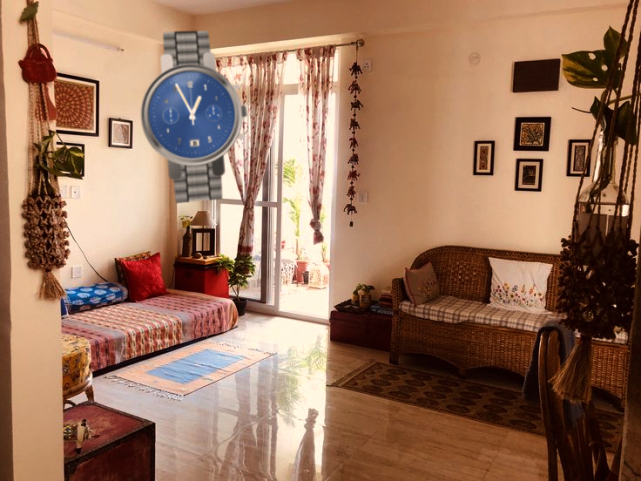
12:56
